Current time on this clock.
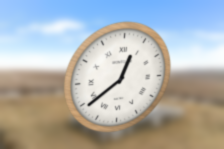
12:39
